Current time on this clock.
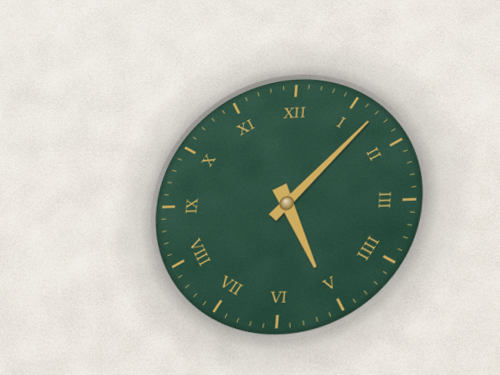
5:07
